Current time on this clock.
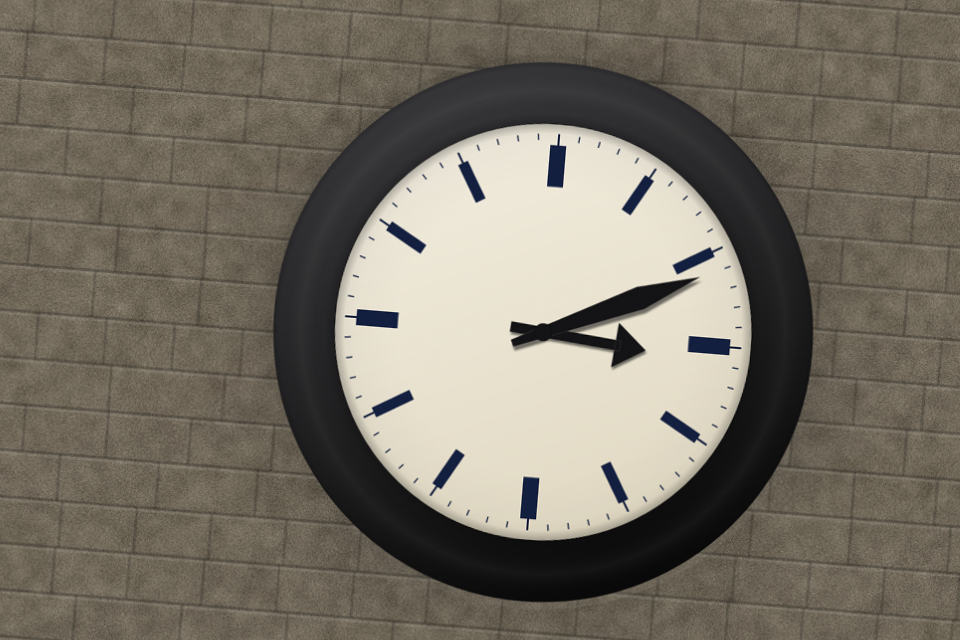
3:11
